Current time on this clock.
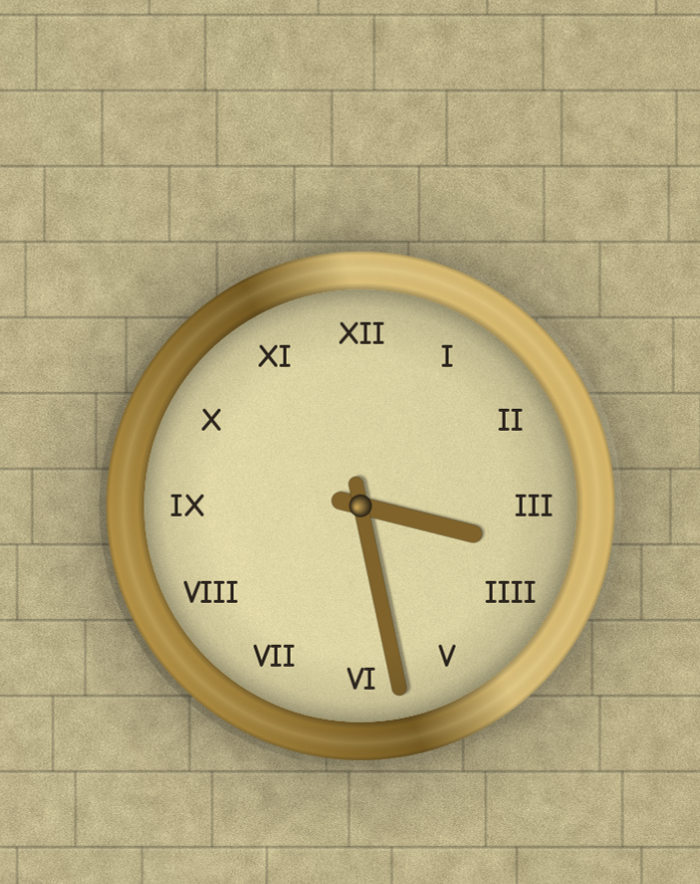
3:28
